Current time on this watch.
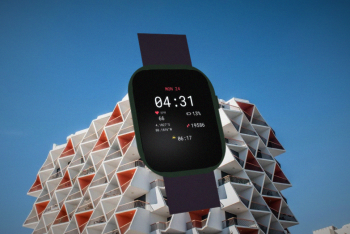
4:31
